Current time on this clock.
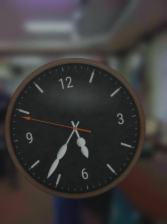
5:36:49
